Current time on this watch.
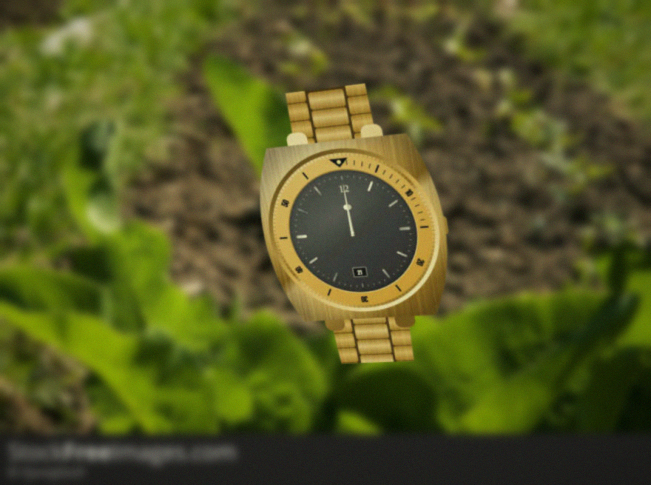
12:00
